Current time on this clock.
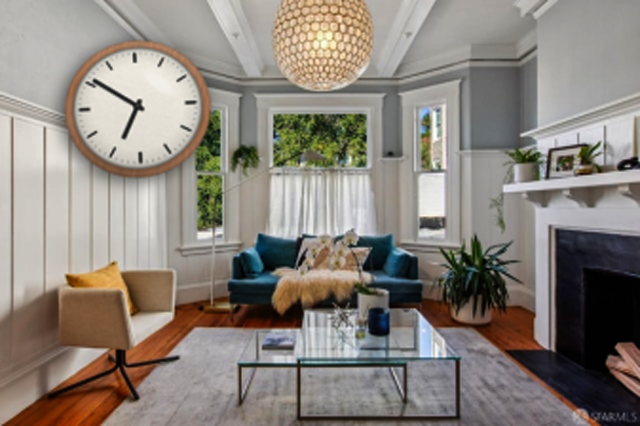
6:51
